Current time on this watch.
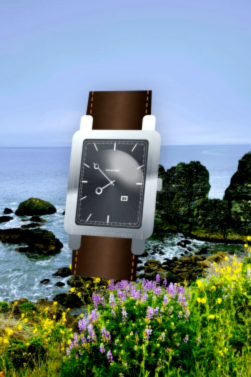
7:52
